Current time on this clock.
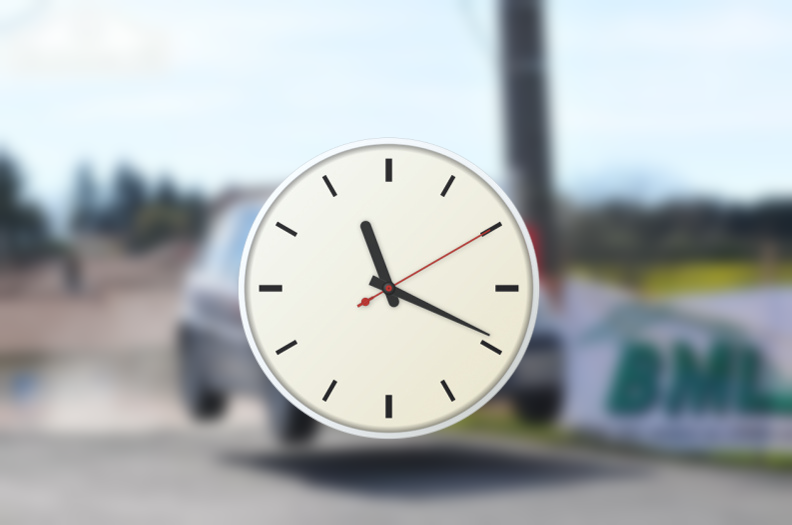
11:19:10
